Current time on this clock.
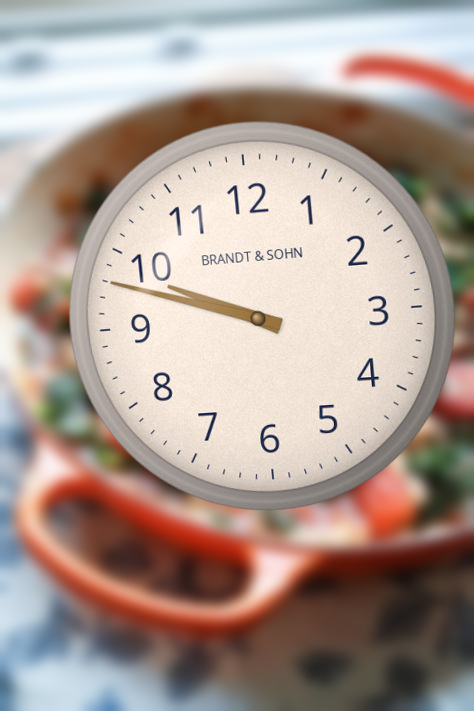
9:48
